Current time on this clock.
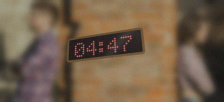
4:47
